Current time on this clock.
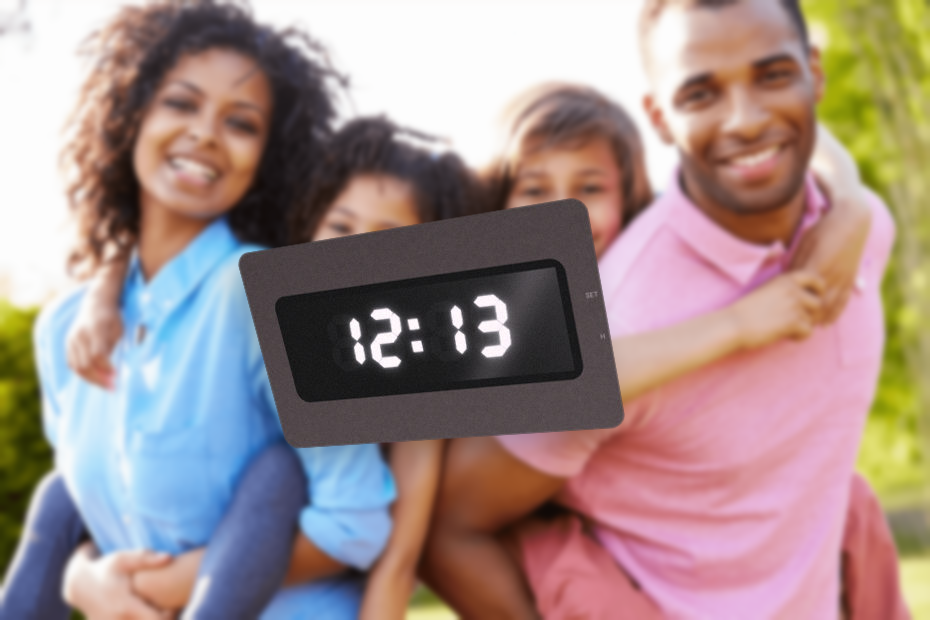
12:13
